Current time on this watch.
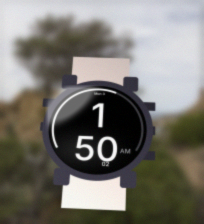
1:50
